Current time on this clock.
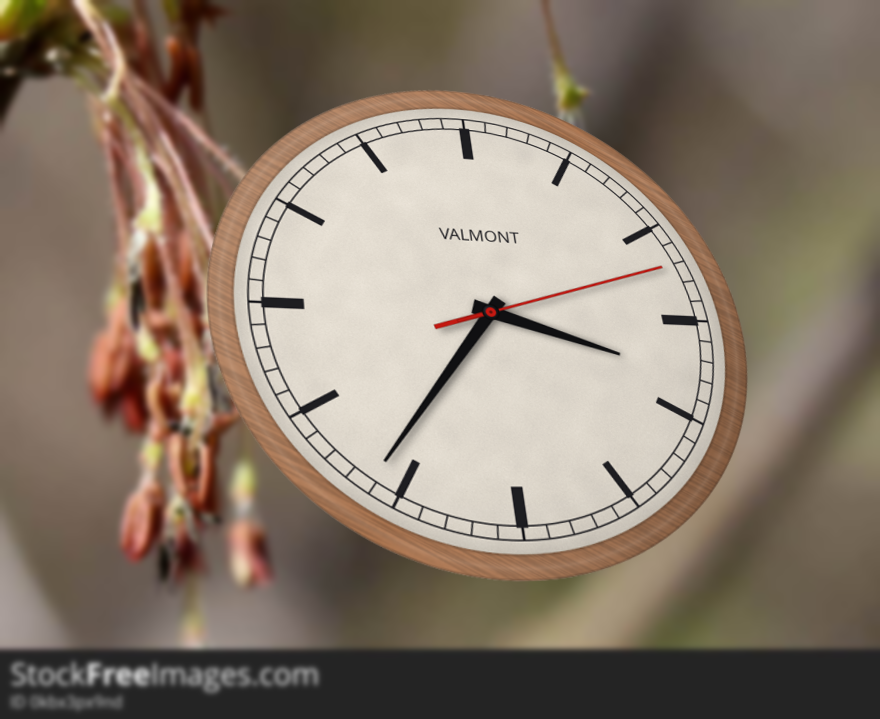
3:36:12
